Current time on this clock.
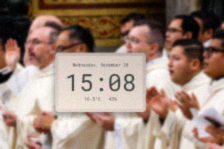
15:08
